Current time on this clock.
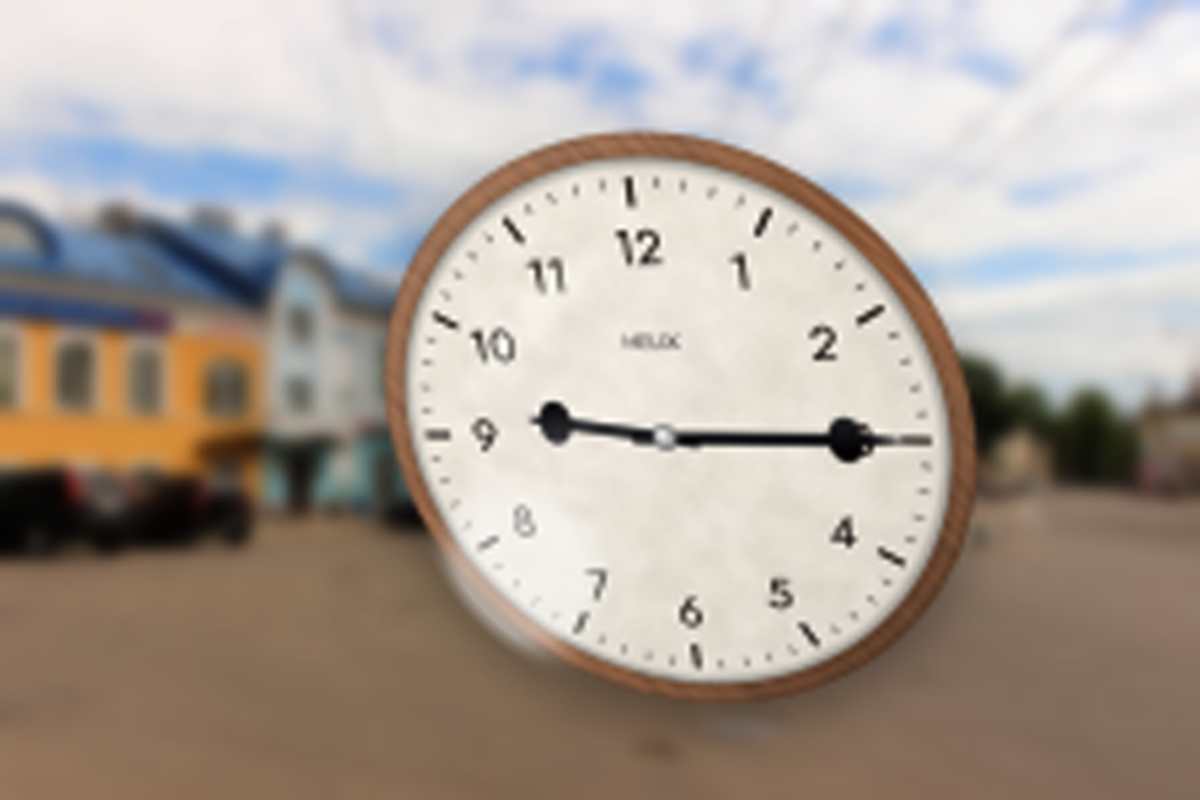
9:15
